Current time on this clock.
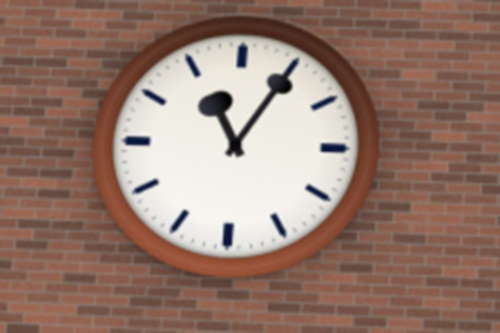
11:05
